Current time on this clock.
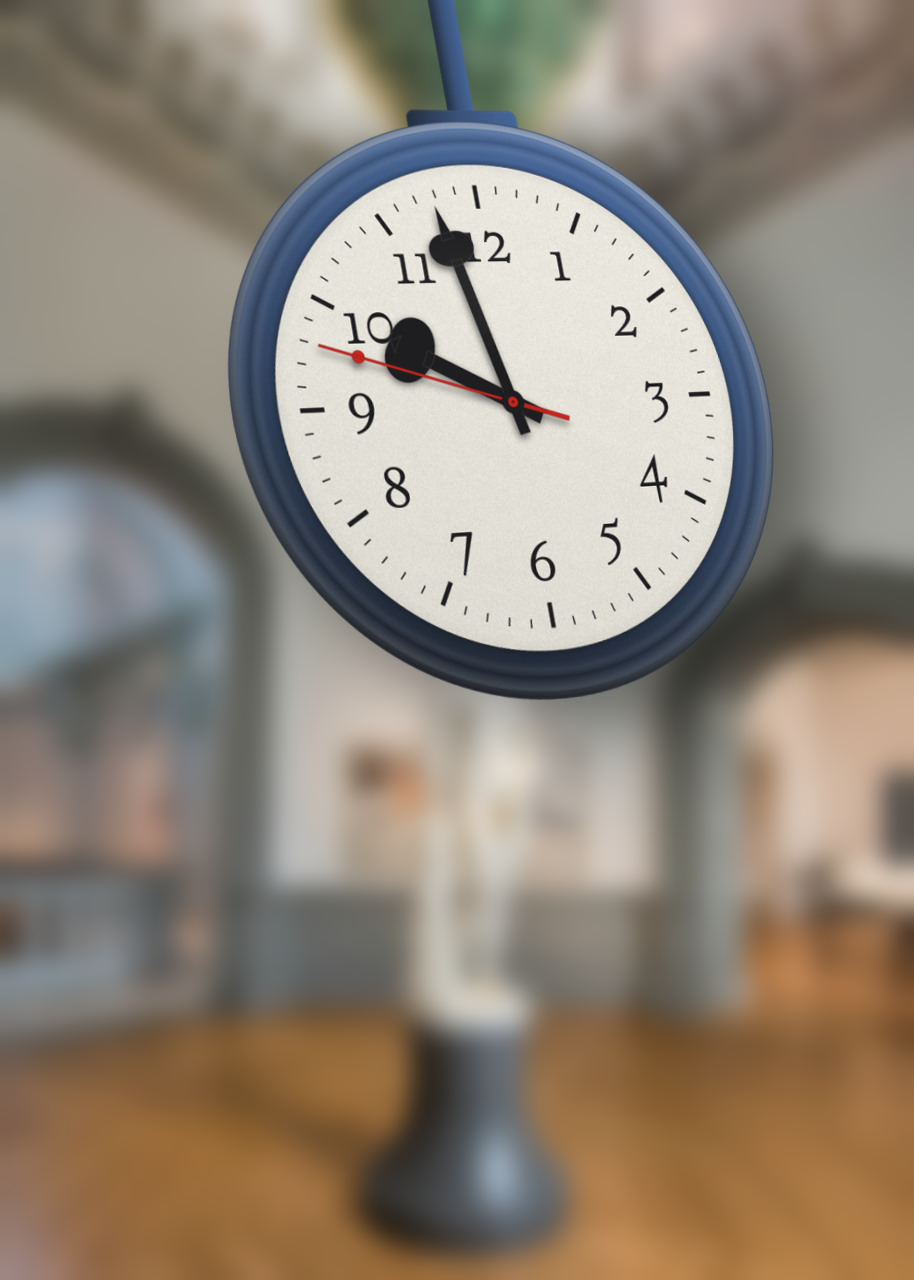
9:57:48
